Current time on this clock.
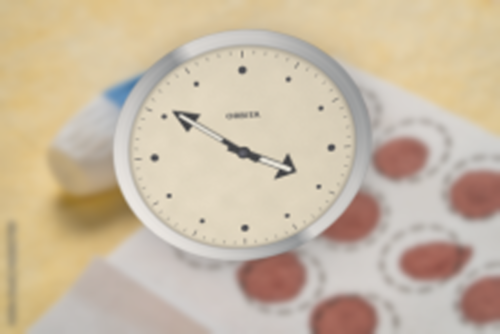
3:51
